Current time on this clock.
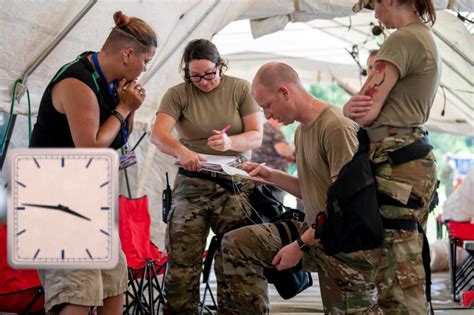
3:46
